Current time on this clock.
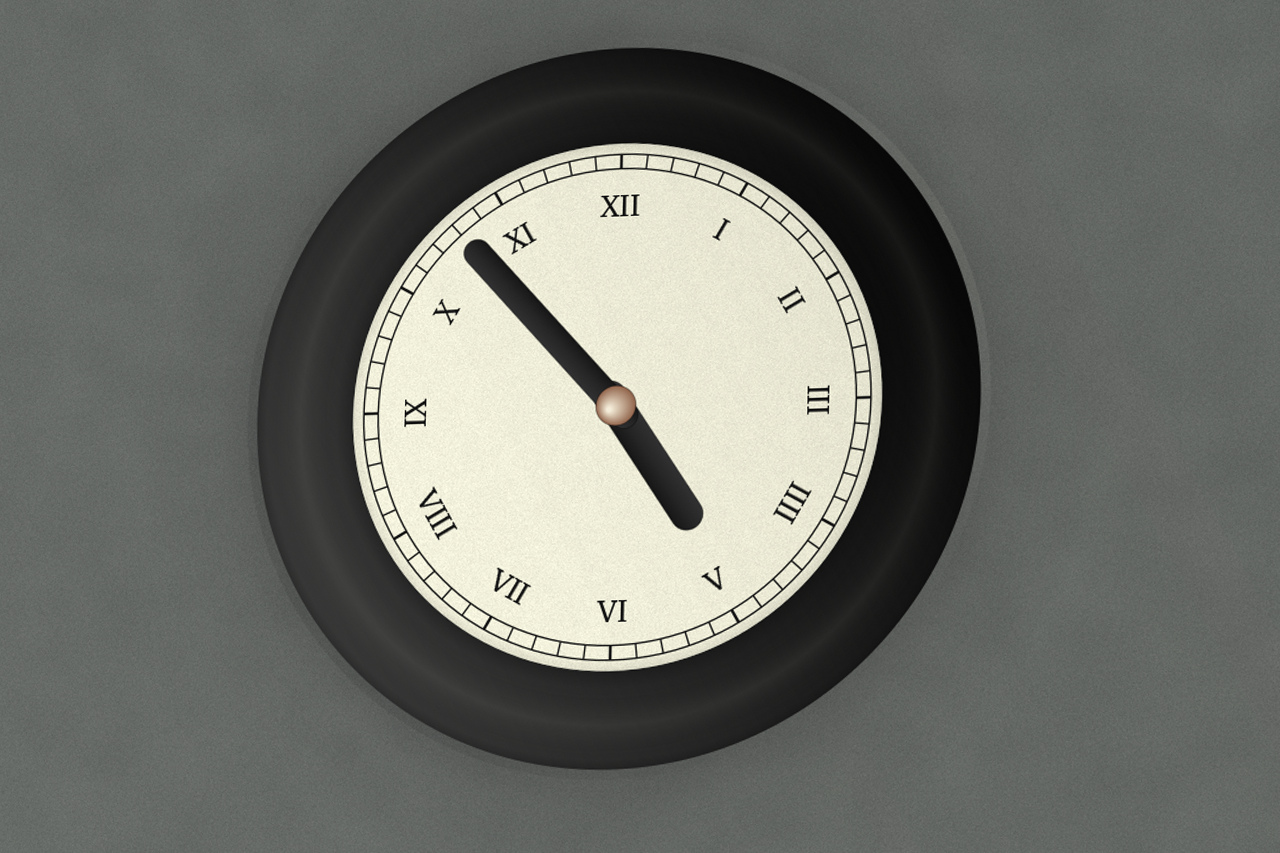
4:53
